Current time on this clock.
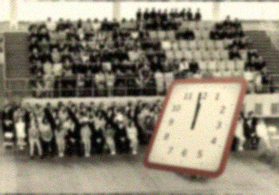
11:59
